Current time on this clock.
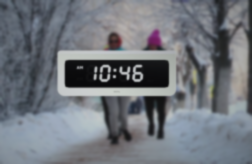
10:46
